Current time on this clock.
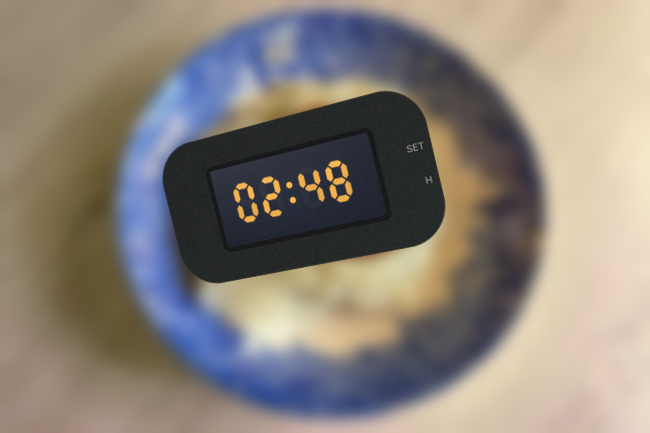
2:48
